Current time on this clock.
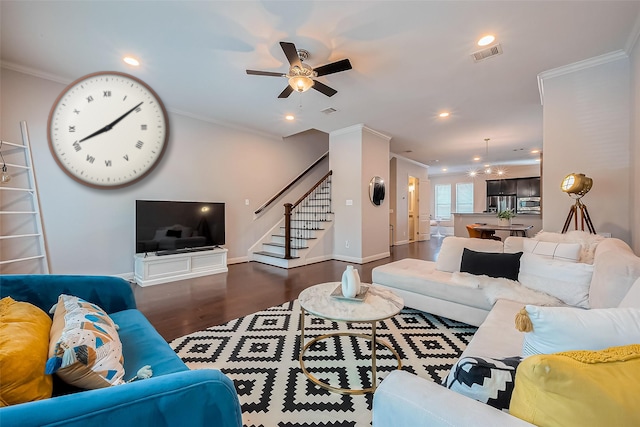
8:09
